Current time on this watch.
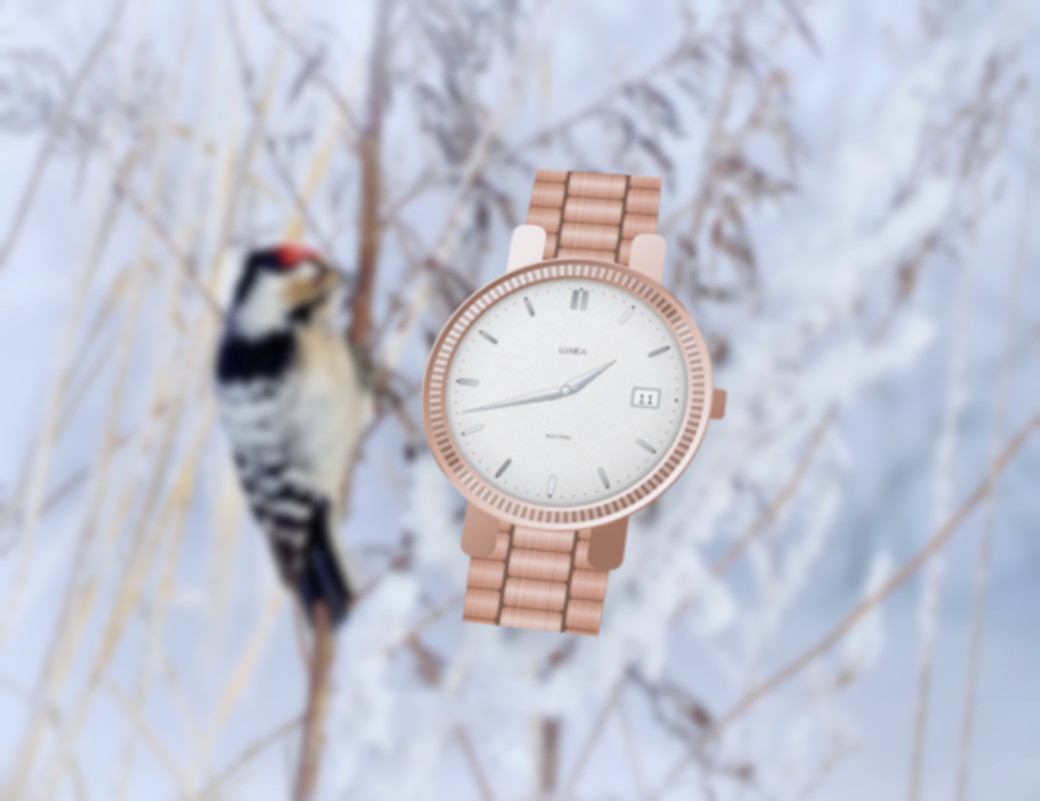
1:42
